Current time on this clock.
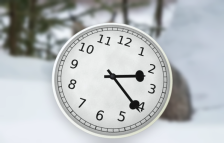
2:21
